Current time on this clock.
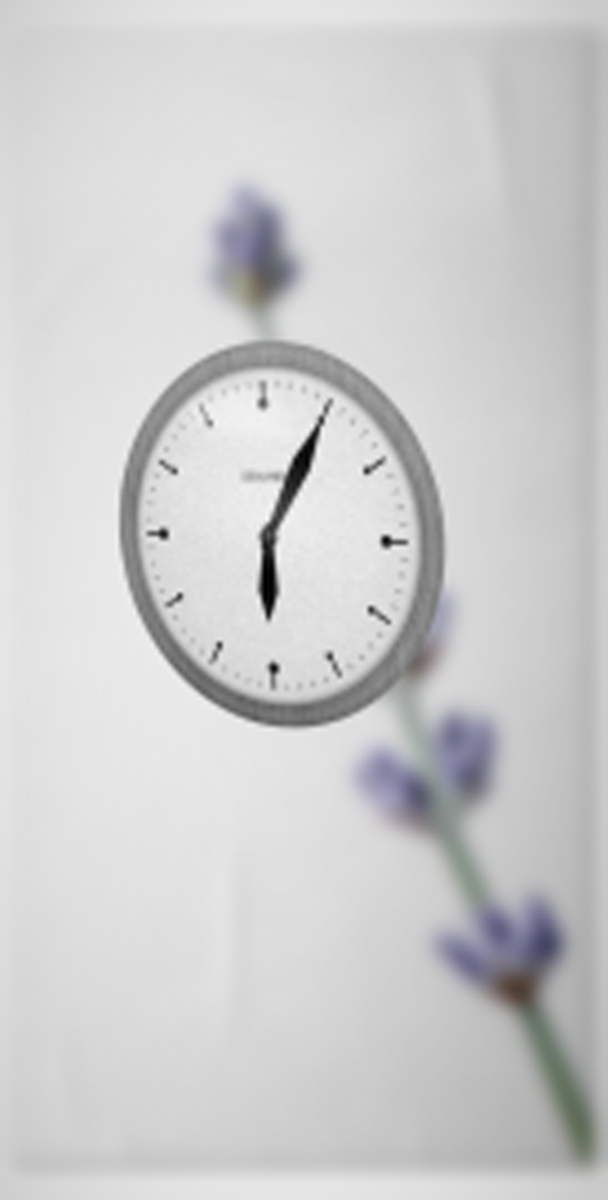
6:05
